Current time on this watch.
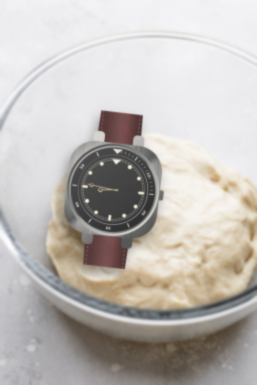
8:46
